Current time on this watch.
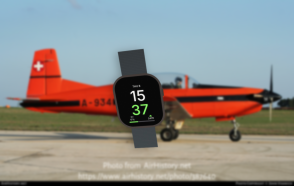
15:37
